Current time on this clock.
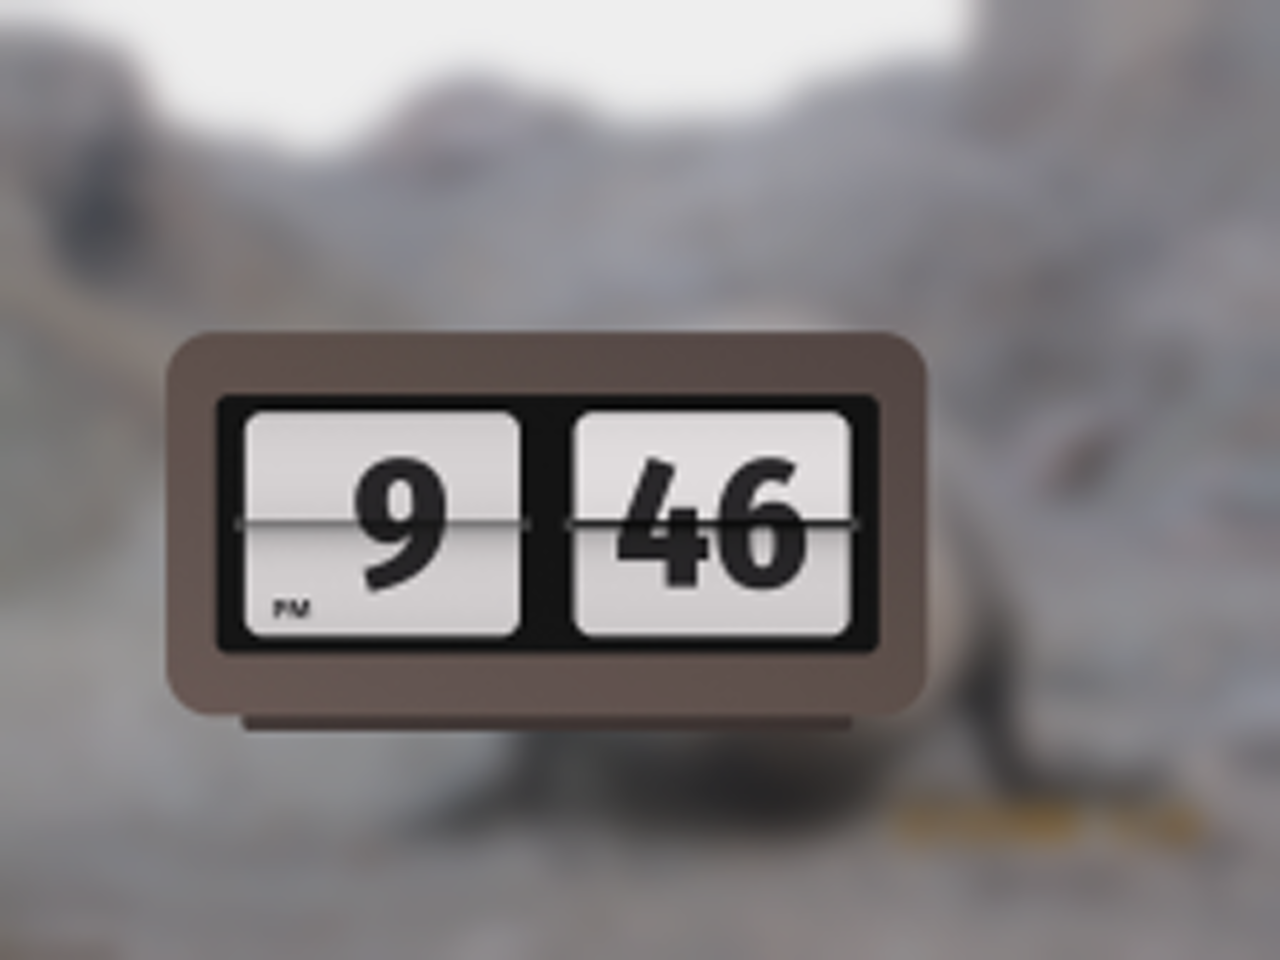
9:46
